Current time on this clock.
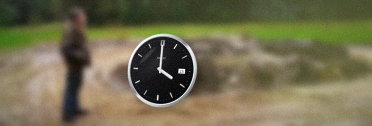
4:00
